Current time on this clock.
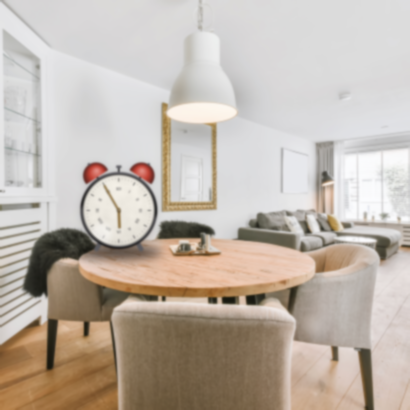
5:55
